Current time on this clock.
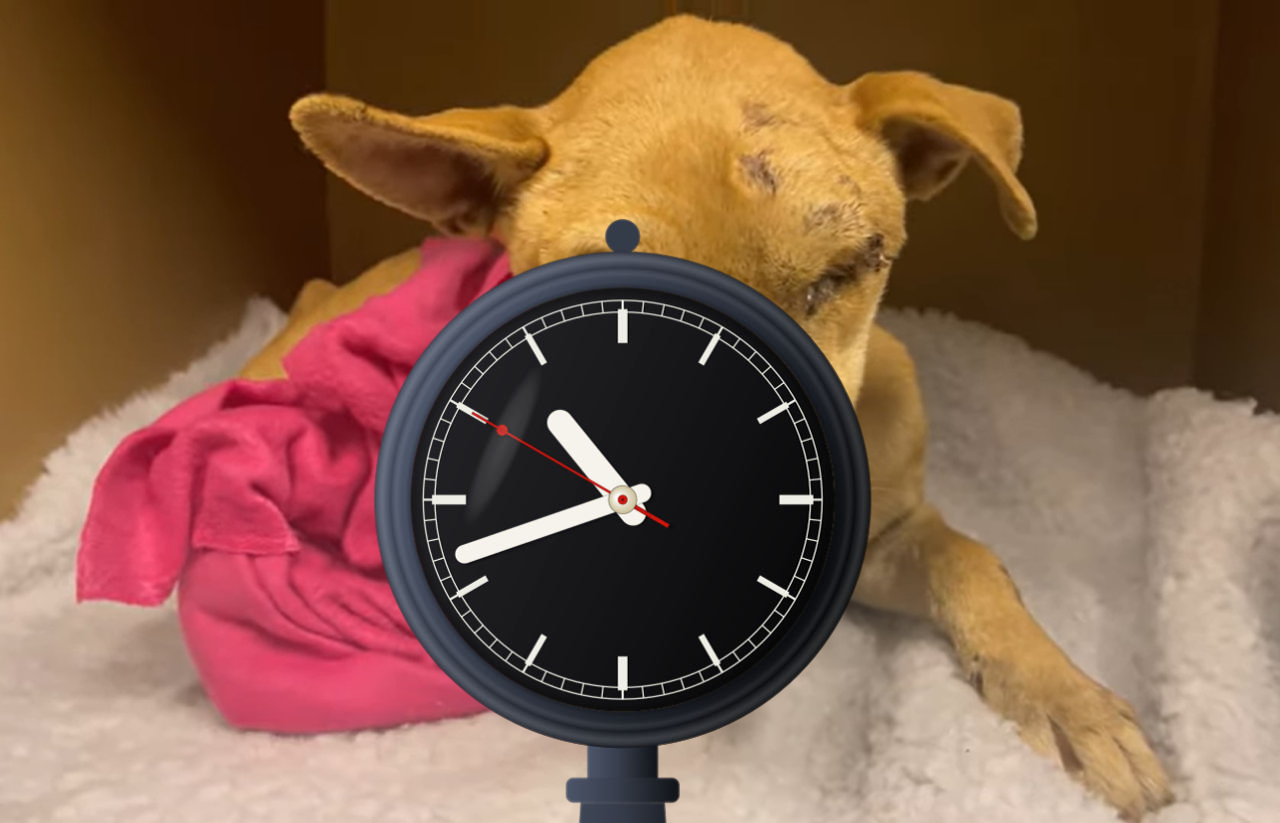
10:41:50
